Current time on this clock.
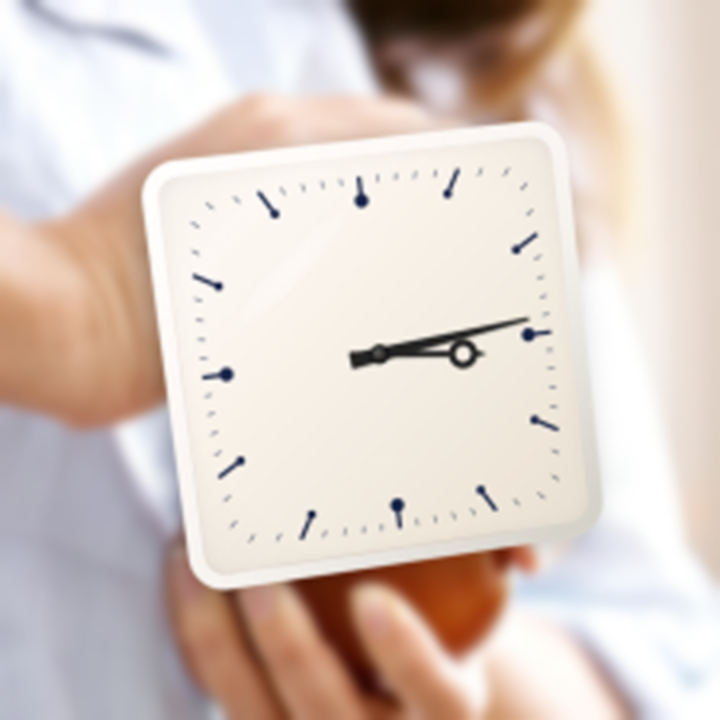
3:14
